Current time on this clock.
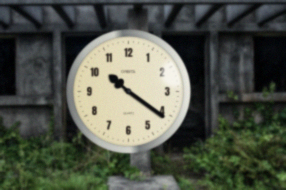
10:21
